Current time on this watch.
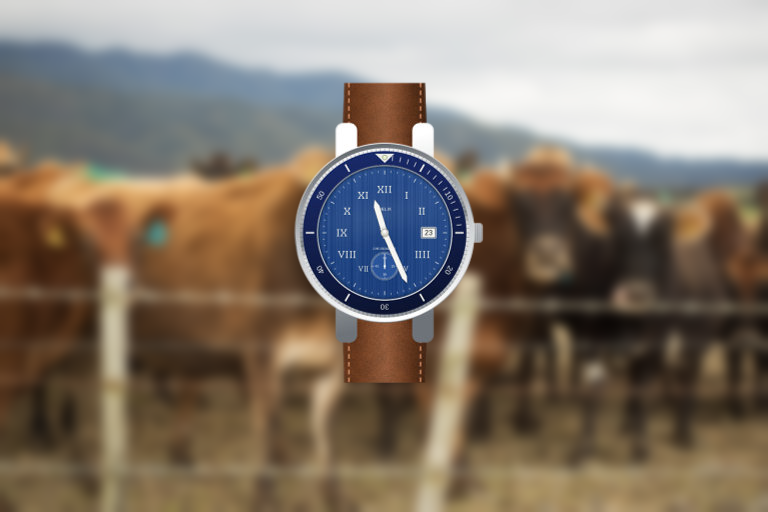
11:26
